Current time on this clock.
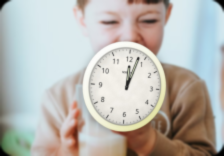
12:03
